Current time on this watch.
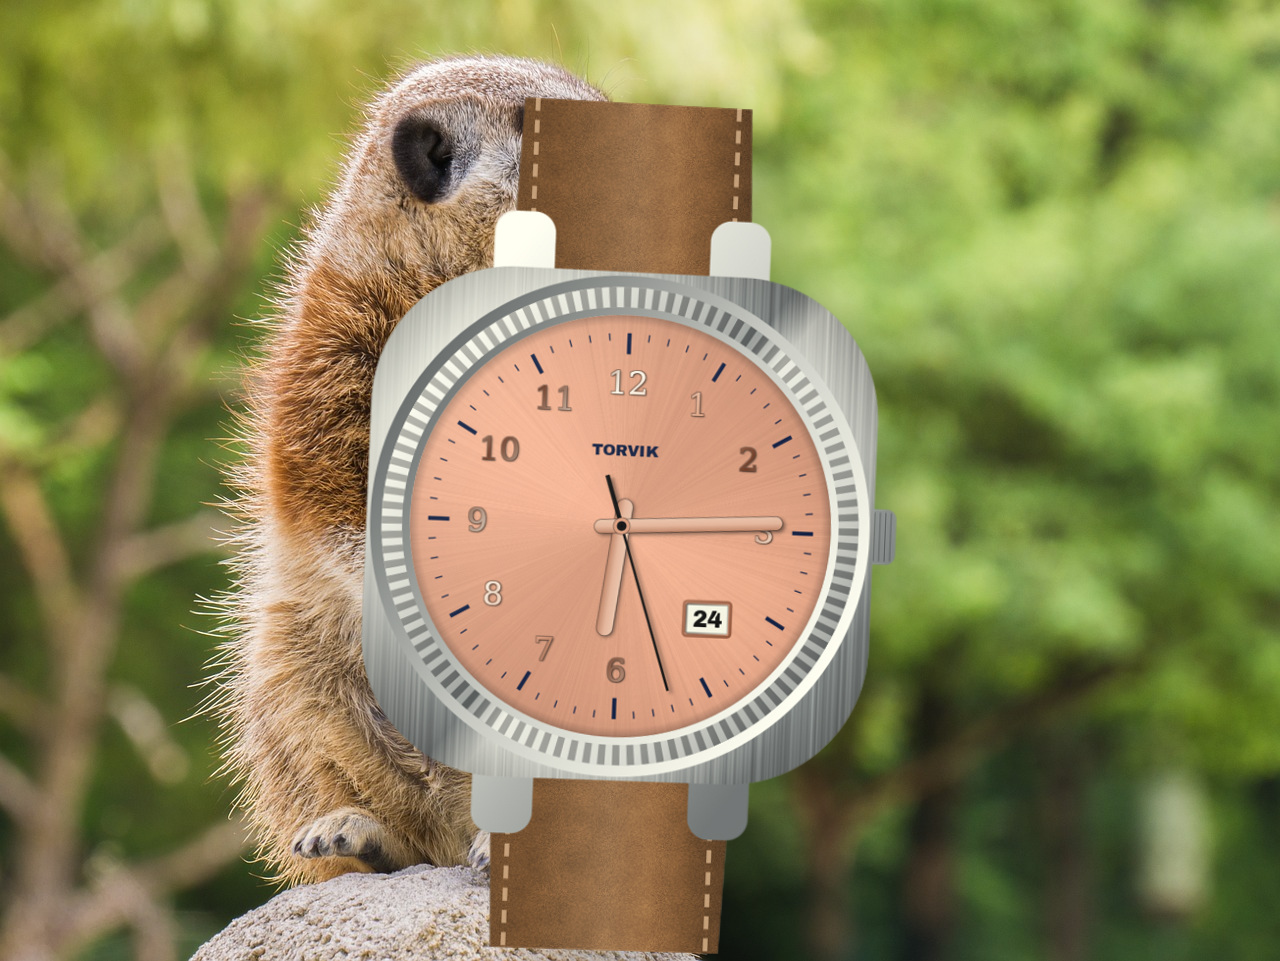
6:14:27
